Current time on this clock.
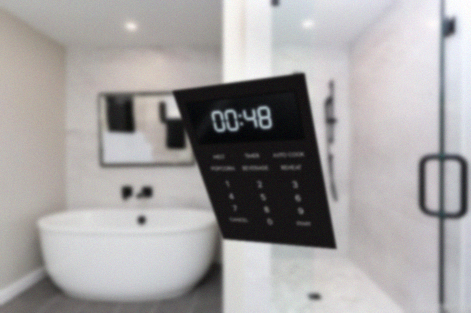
0:48
